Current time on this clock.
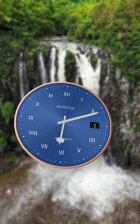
6:11
